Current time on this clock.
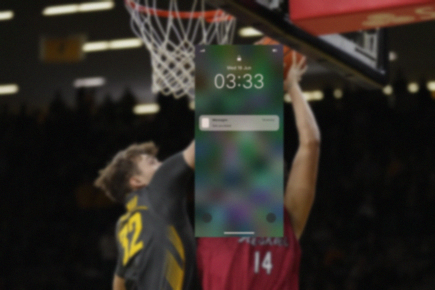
3:33
